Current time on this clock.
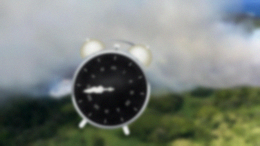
8:43
